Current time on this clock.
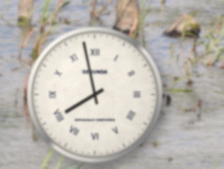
7:58
